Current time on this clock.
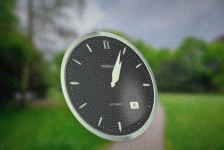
1:04
